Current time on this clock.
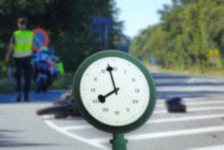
7:58
